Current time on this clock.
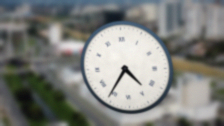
4:36
